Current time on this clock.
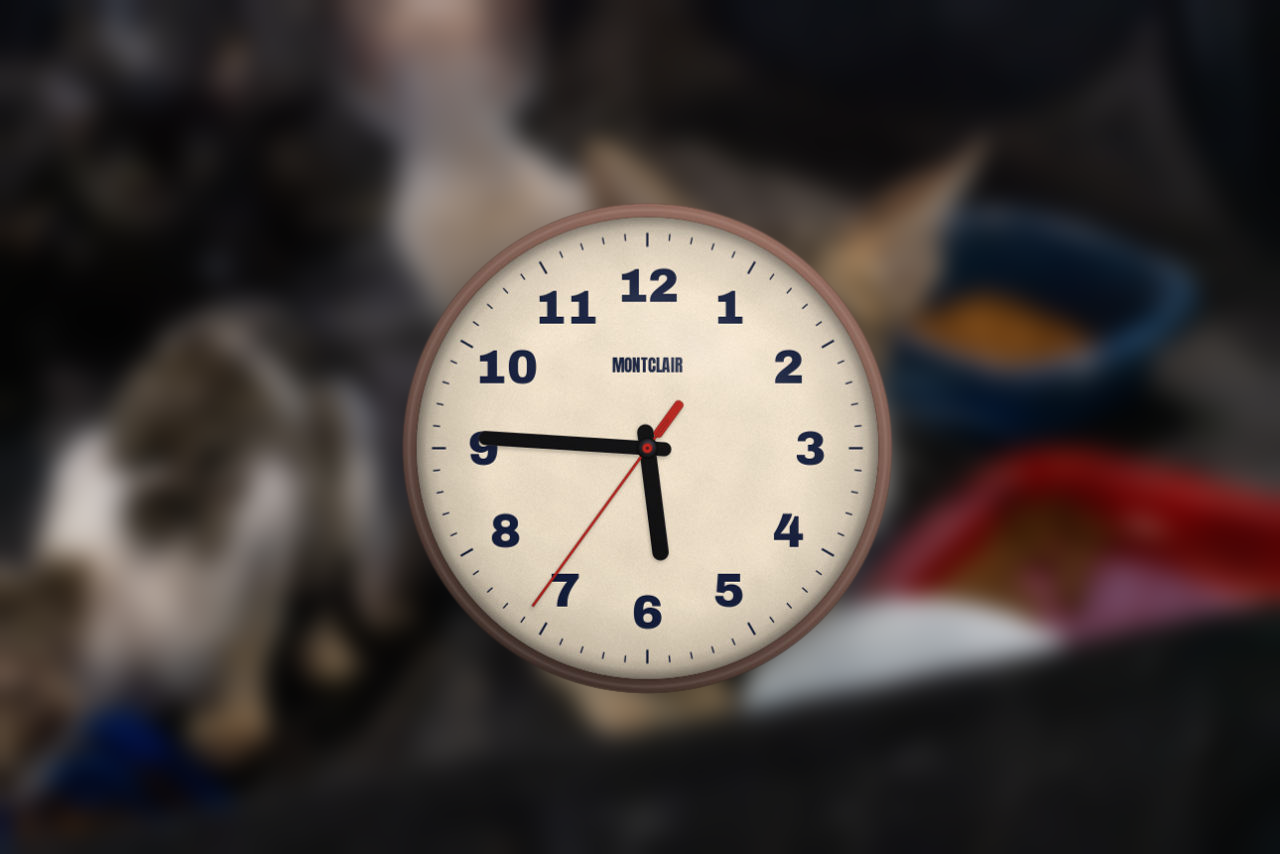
5:45:36
